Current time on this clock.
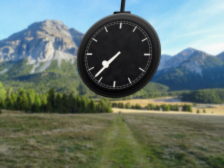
7:37
